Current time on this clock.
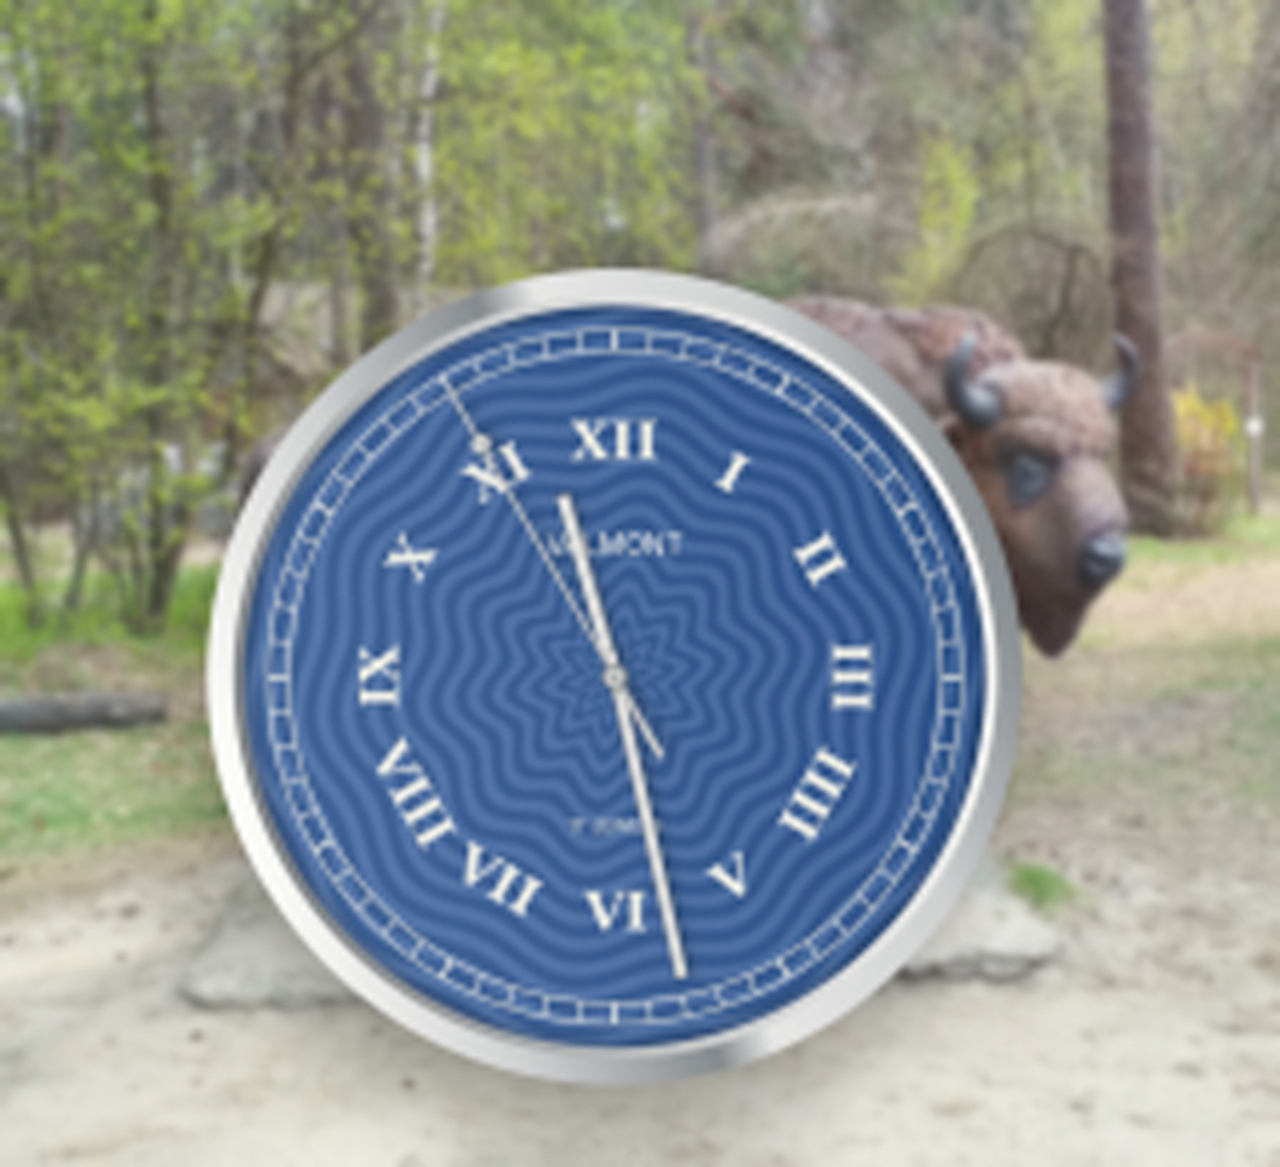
11:27:55
